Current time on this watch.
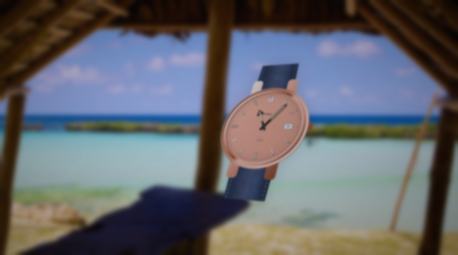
11:06
